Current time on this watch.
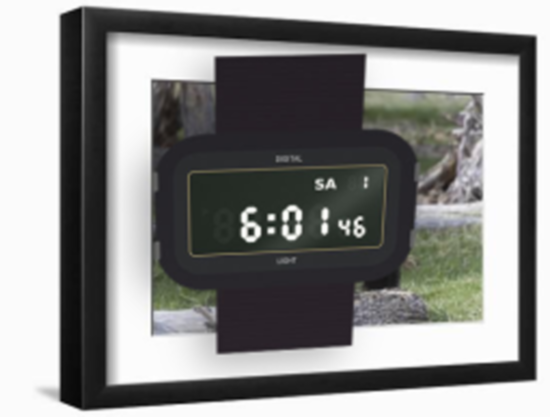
6:01:46
